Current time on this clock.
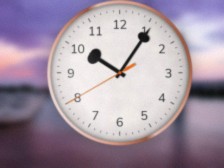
10:05:40
